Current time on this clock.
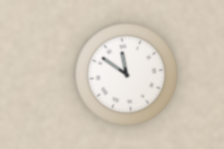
11:52
